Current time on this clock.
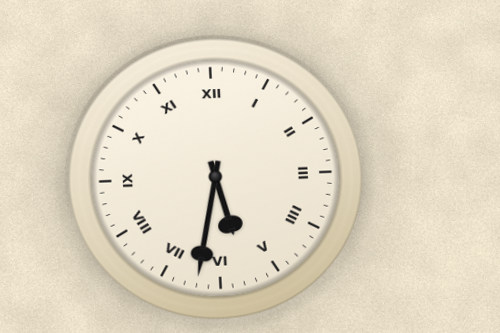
5:32
